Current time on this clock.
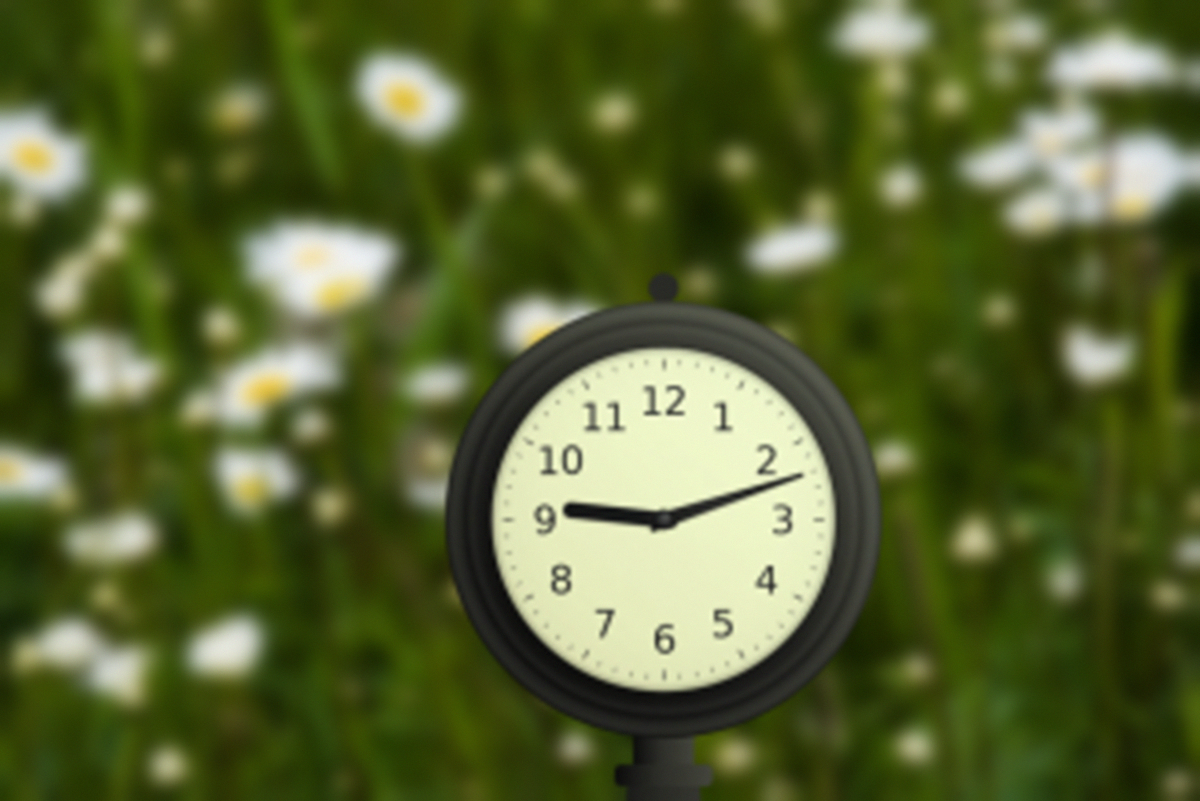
9:12
